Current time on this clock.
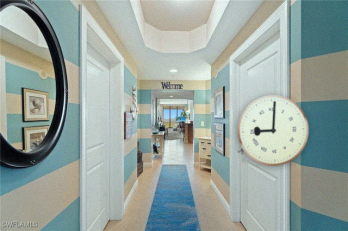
9:01
